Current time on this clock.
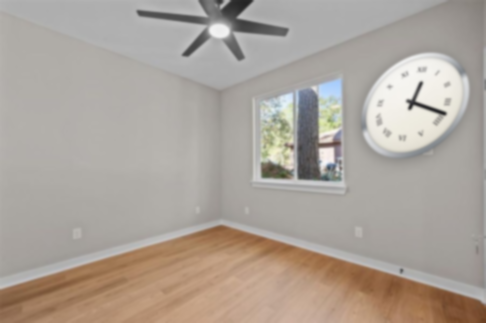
12:18
